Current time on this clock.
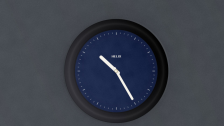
10:25
